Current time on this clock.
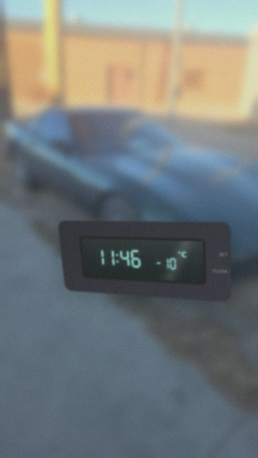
11:46
